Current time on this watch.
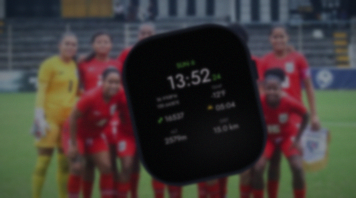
13:52
